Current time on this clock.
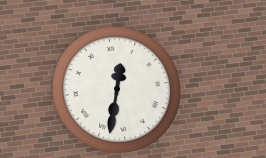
12:33
